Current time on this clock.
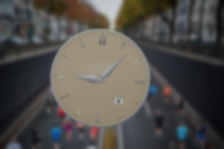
9:07
